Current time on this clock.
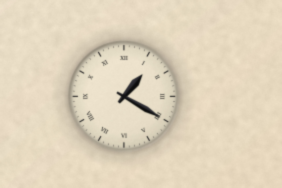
1:20
